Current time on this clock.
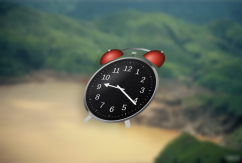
9:21
